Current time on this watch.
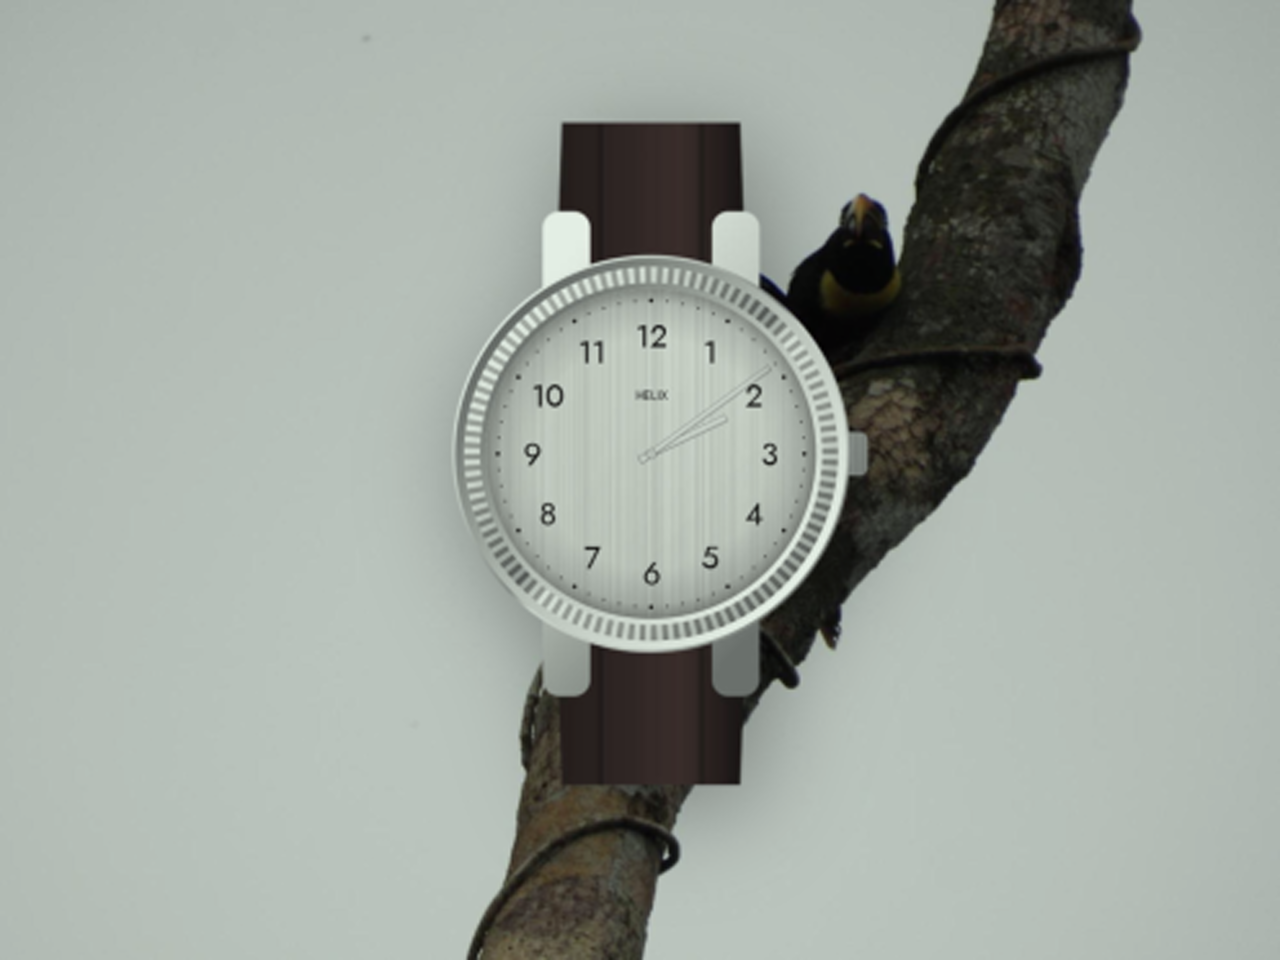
2:09
